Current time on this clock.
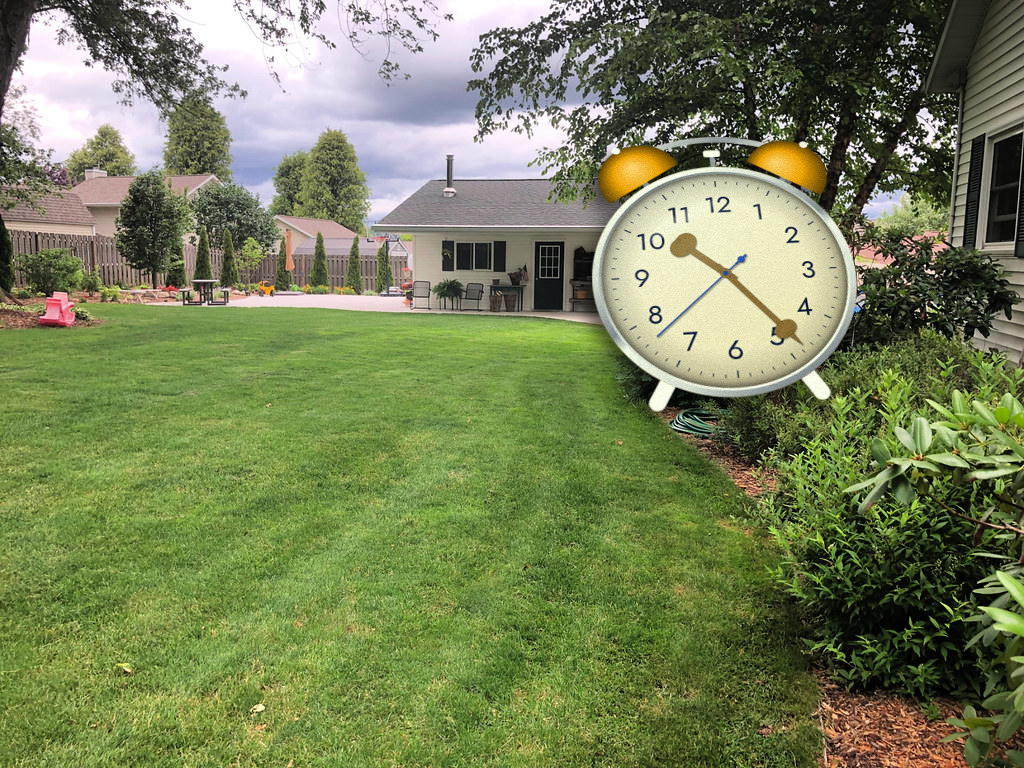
10:23:38
